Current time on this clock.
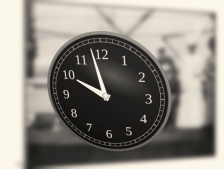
9:58
